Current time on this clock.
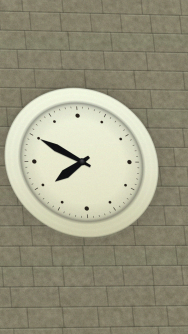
7:50
